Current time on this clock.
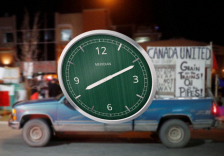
8:11
